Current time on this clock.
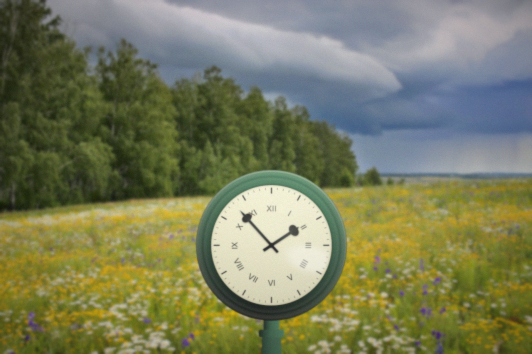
1:53
